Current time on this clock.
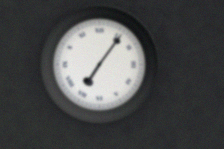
7:06
